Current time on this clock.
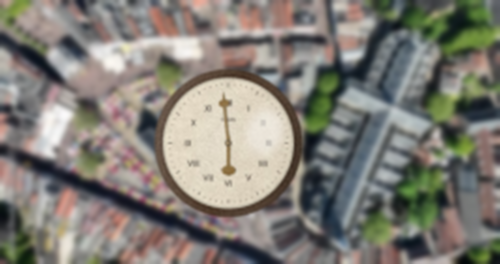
5:59
